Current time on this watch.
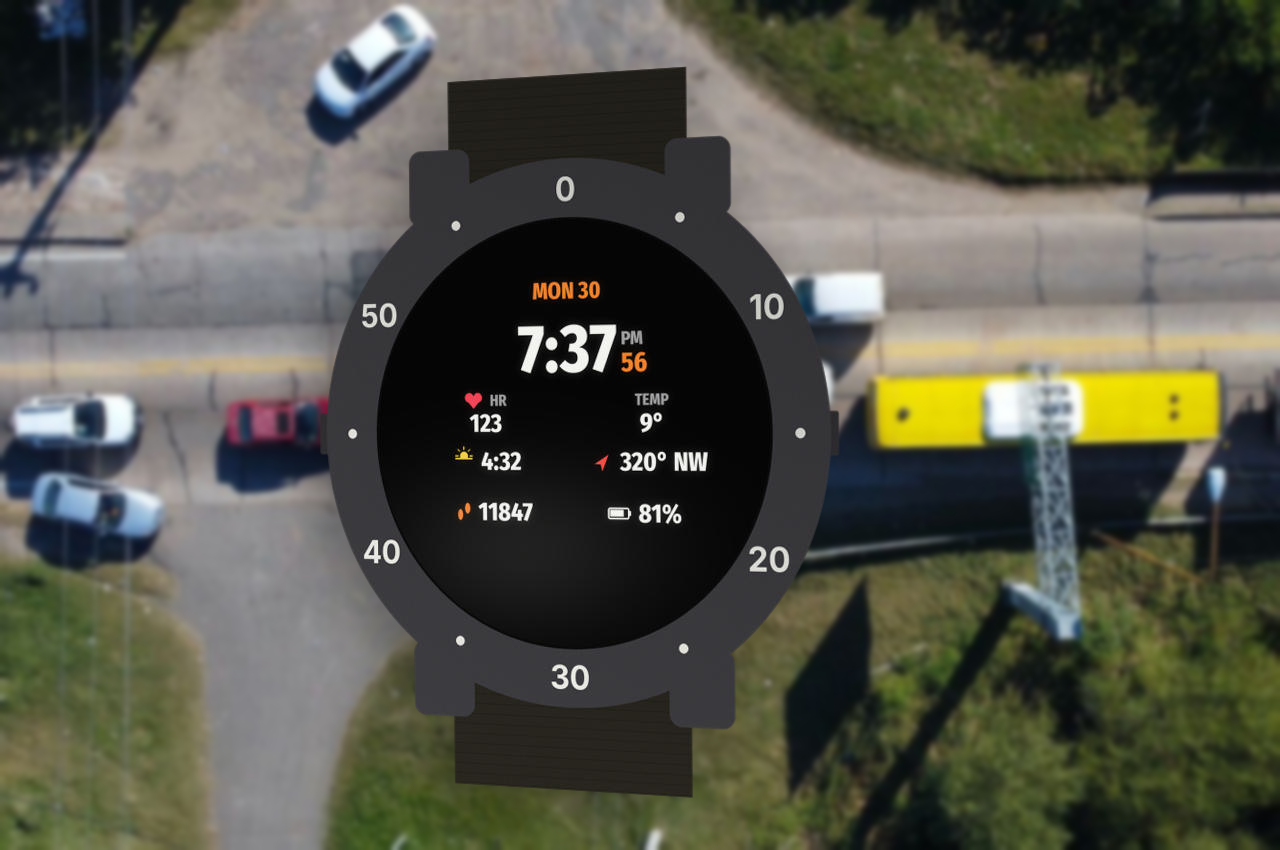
7:37:56
